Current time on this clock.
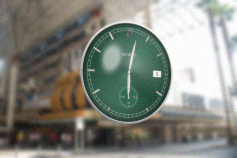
6:02
